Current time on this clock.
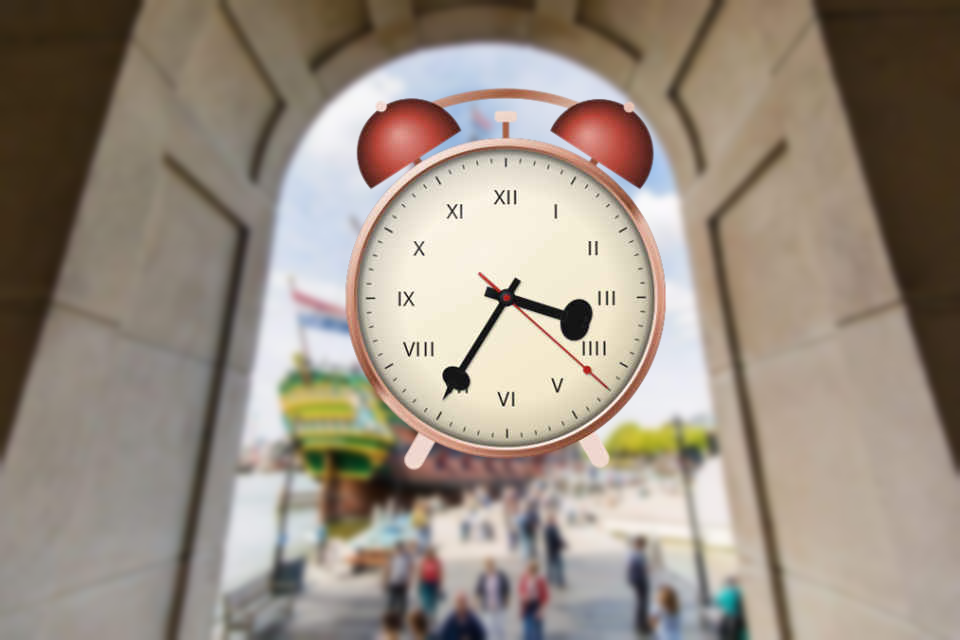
3:35:22
